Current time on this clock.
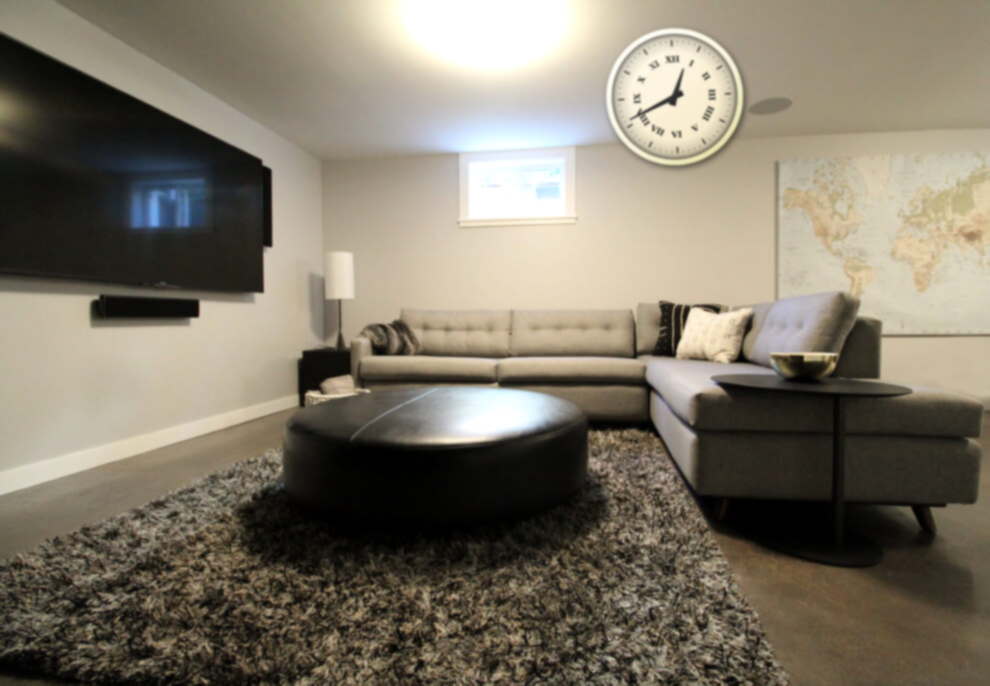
12:41
